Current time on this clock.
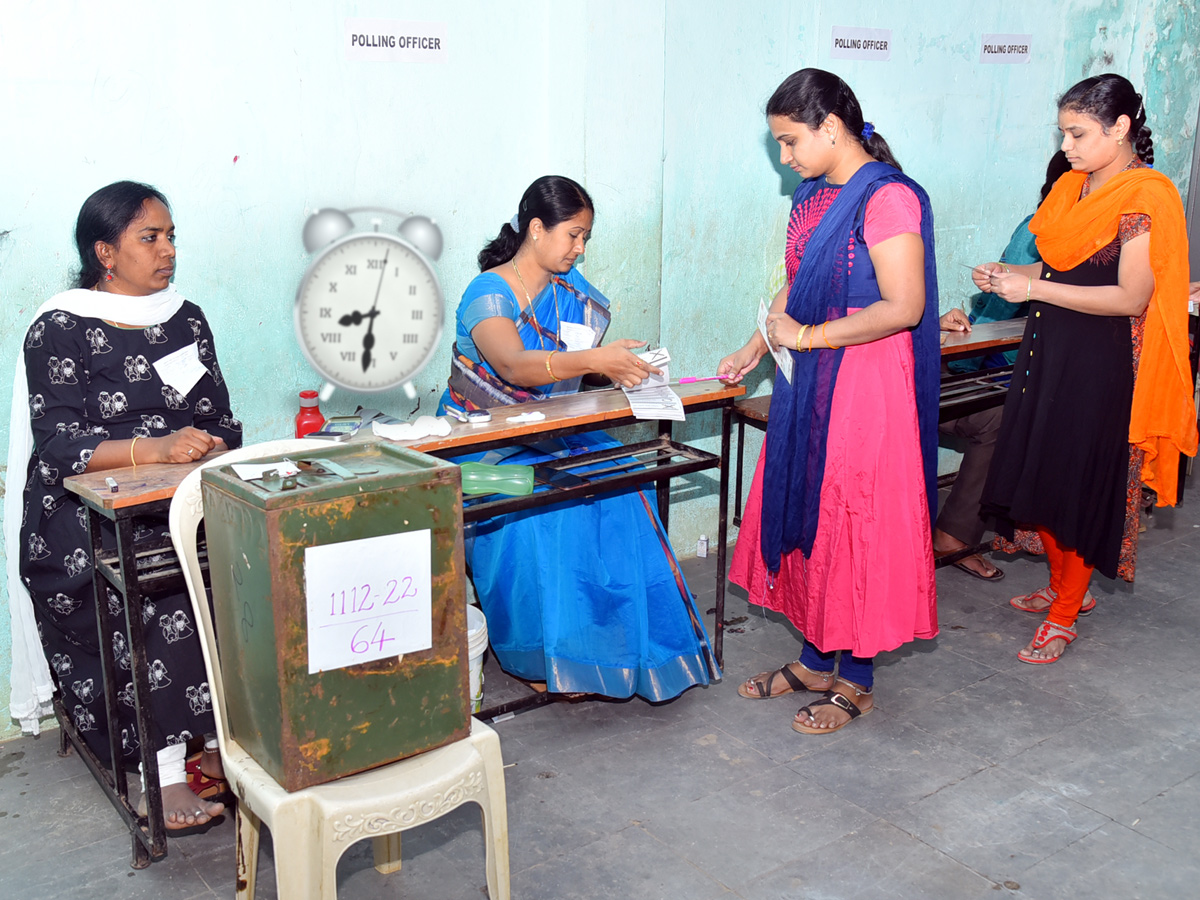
8:31:02
